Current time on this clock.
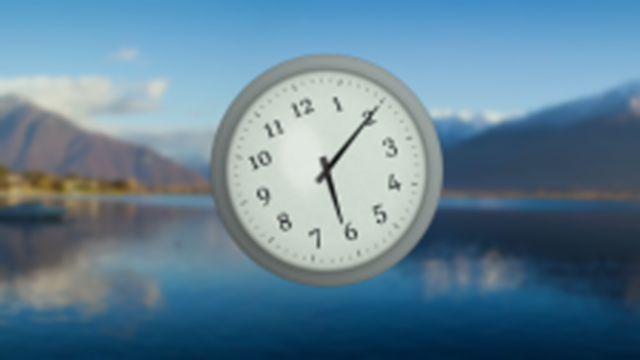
6:10
